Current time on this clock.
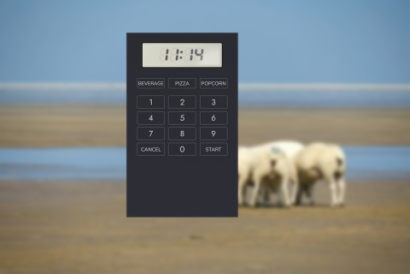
11:14
